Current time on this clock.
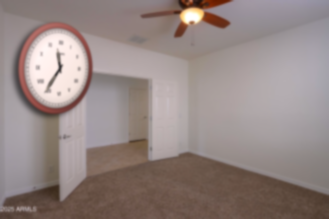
11:36
